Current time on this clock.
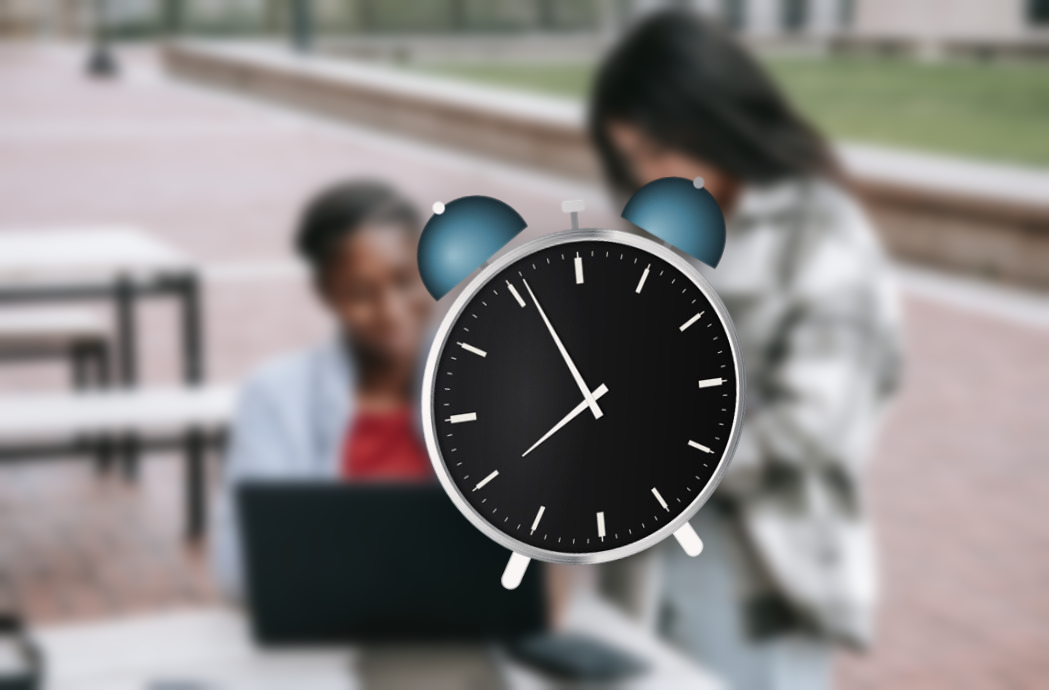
7:56
